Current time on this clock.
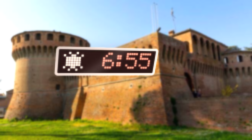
6:55
